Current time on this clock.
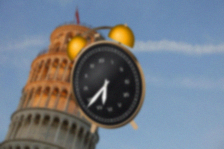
6:39
